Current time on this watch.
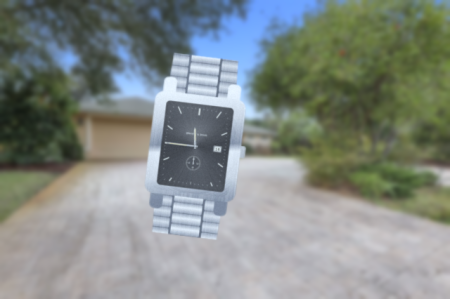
11:45
